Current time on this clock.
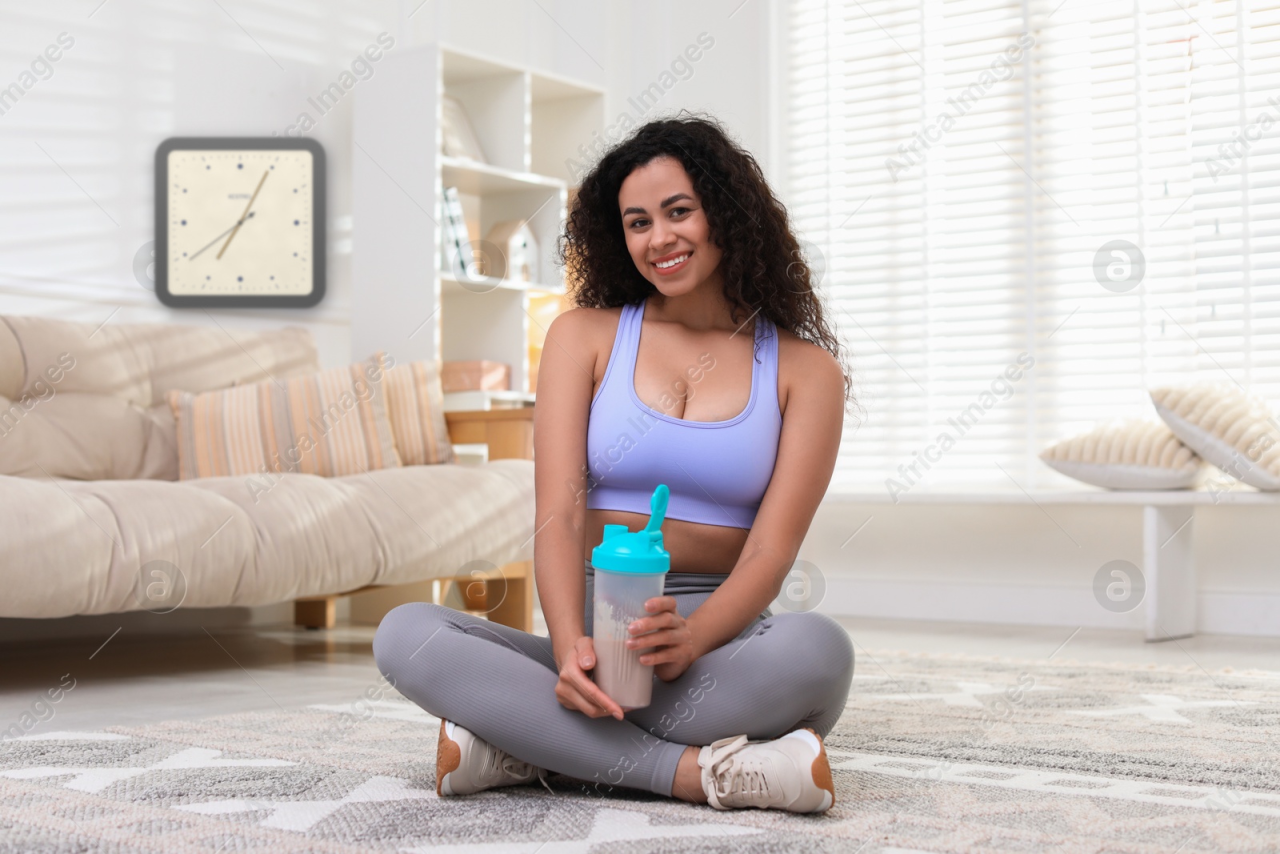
7:04:39
